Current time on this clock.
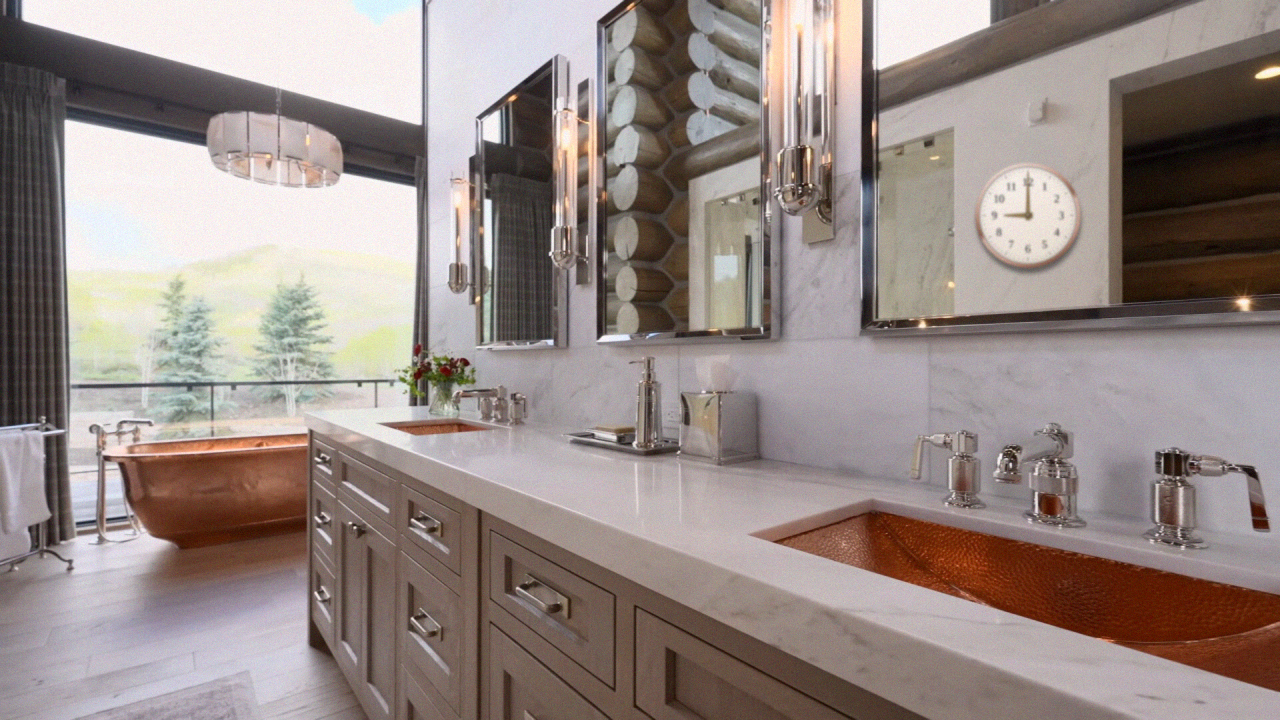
9:00
